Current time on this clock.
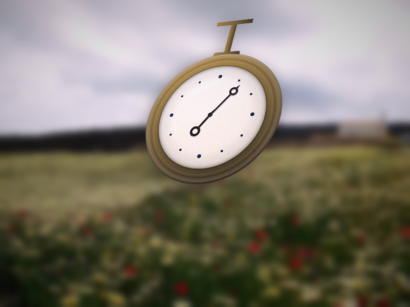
7:06
